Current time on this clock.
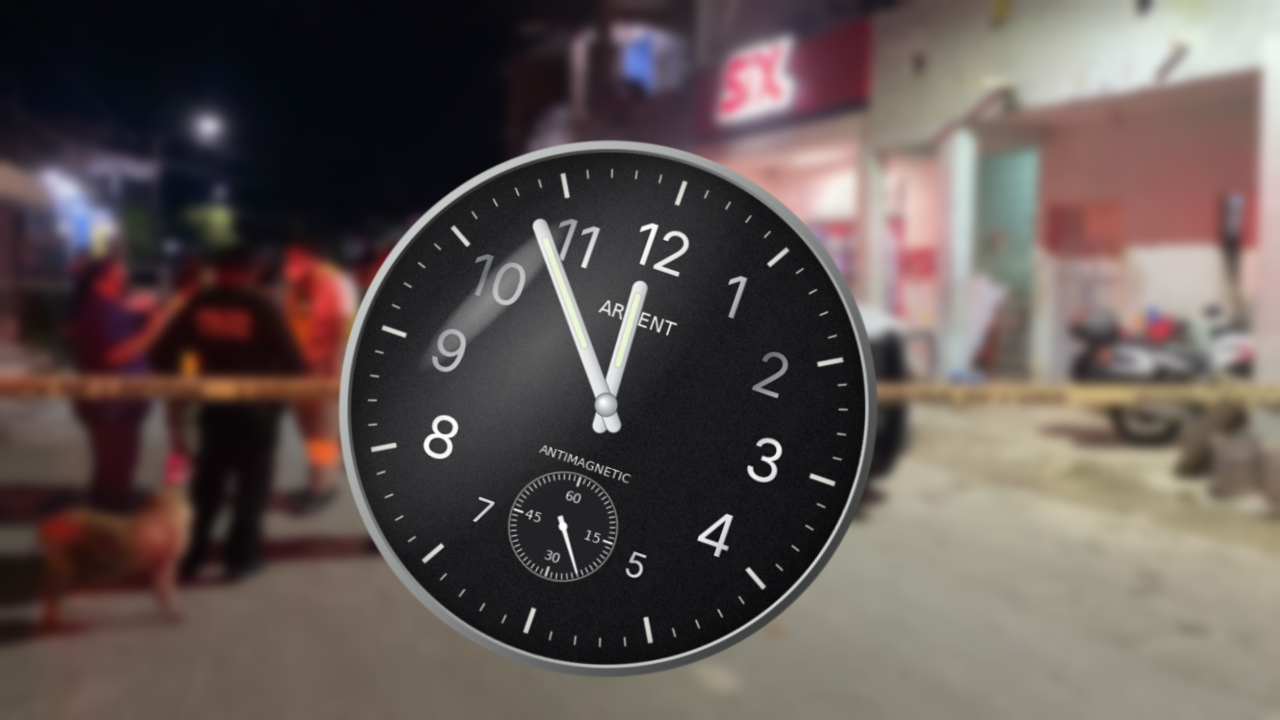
11:53:24
